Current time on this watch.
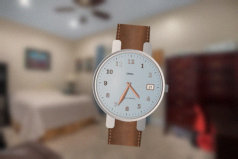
4:34
